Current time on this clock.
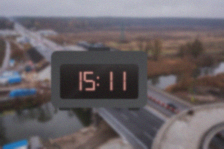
15:11
